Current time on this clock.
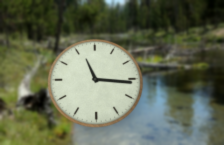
11:16
